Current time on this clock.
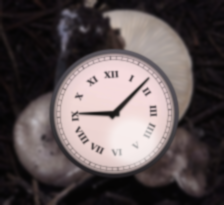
9:08
